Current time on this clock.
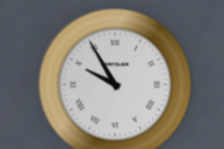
9:55
